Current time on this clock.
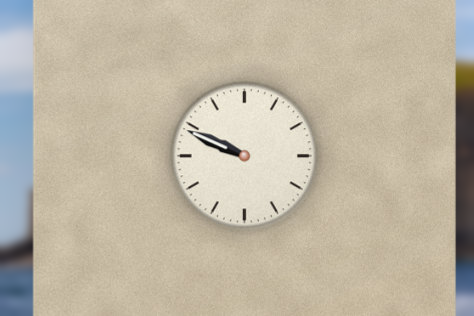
9:49
